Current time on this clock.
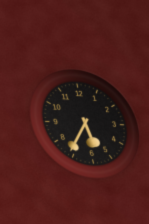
5:36
